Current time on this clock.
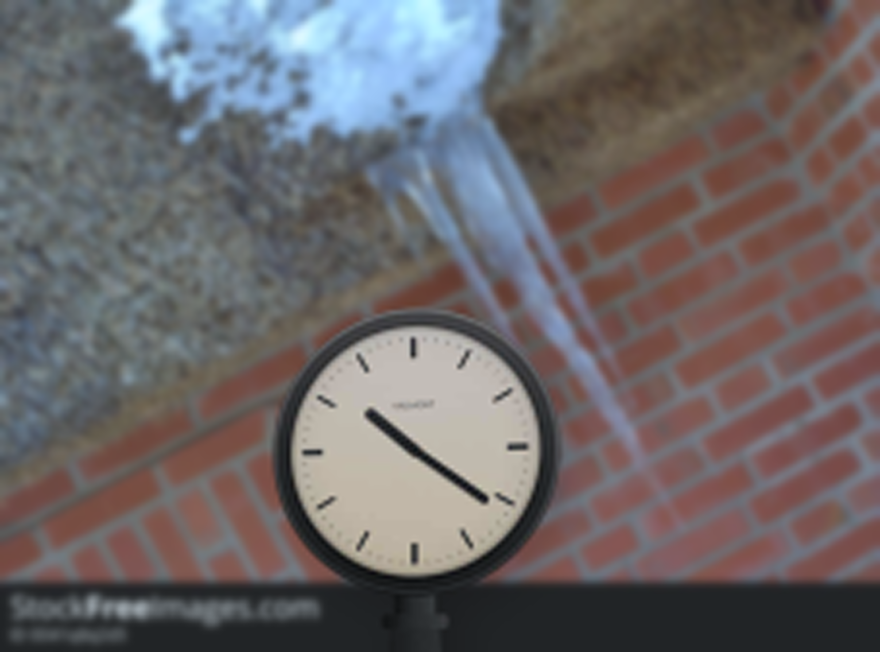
10:21
